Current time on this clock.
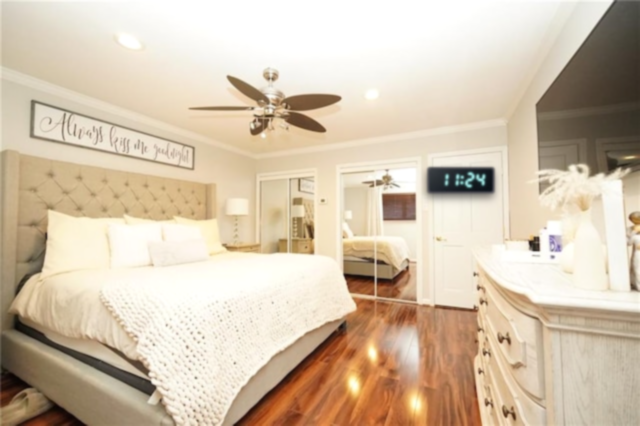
11:24
